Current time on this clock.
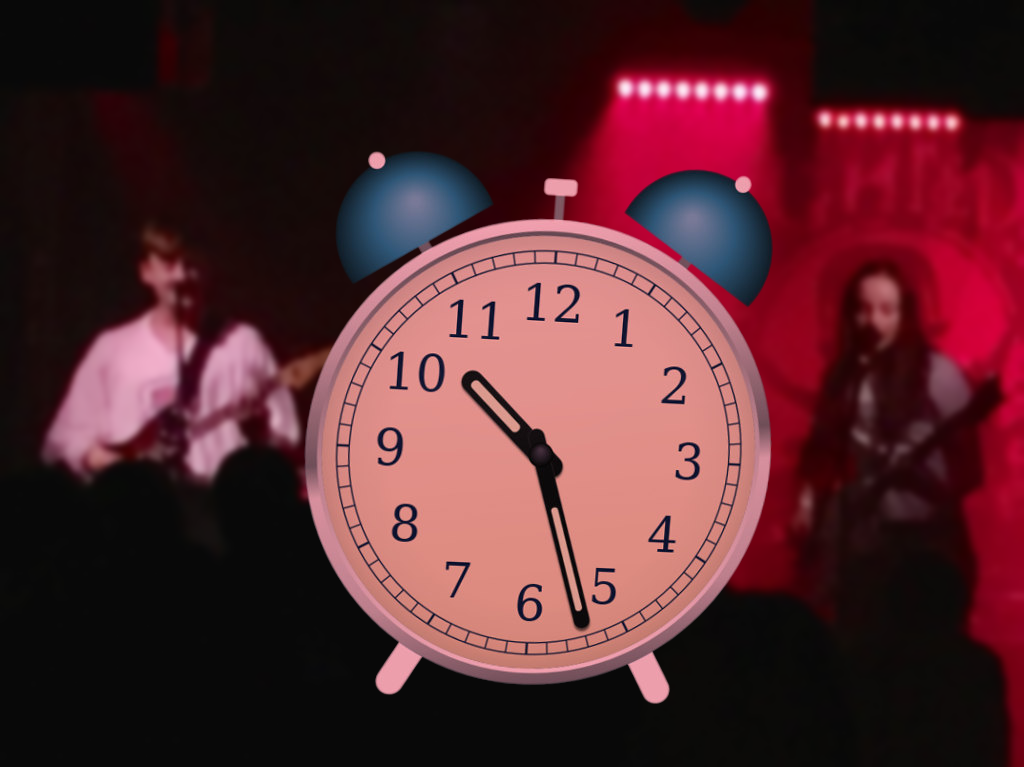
10:27
